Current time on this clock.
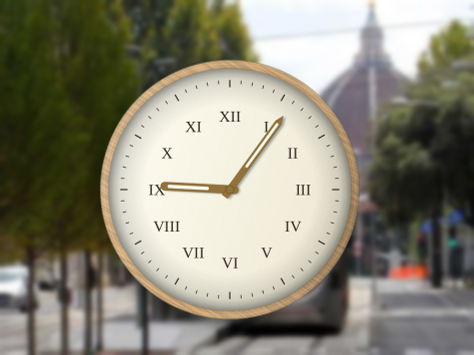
9:06
